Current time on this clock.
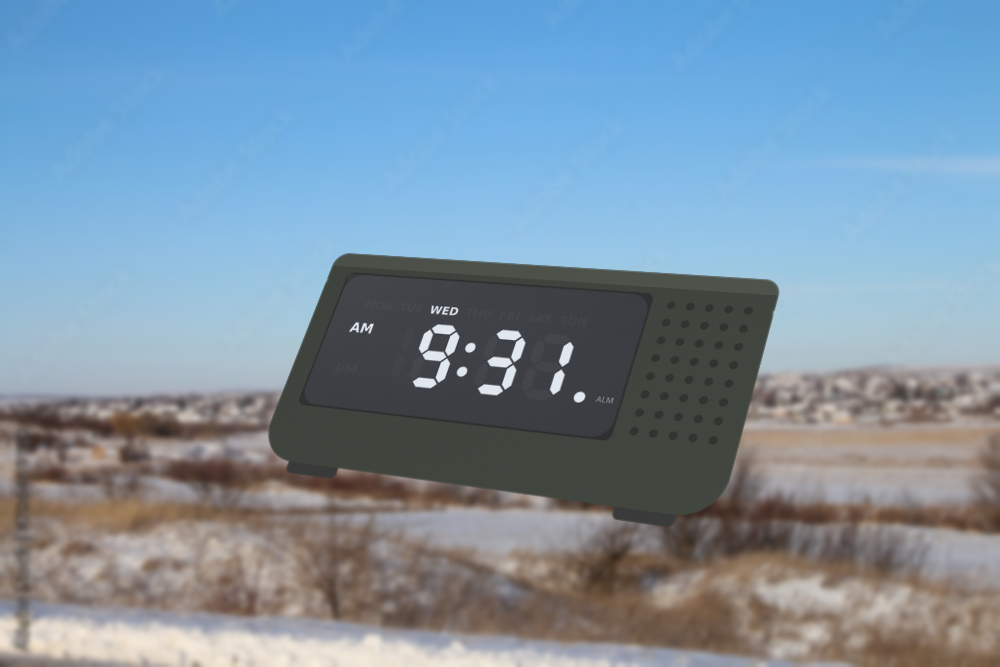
9:31
